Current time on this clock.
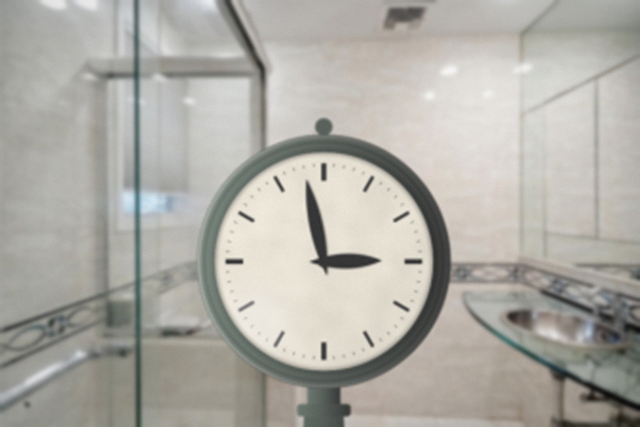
2:58
